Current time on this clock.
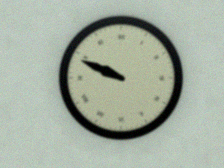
9:49
